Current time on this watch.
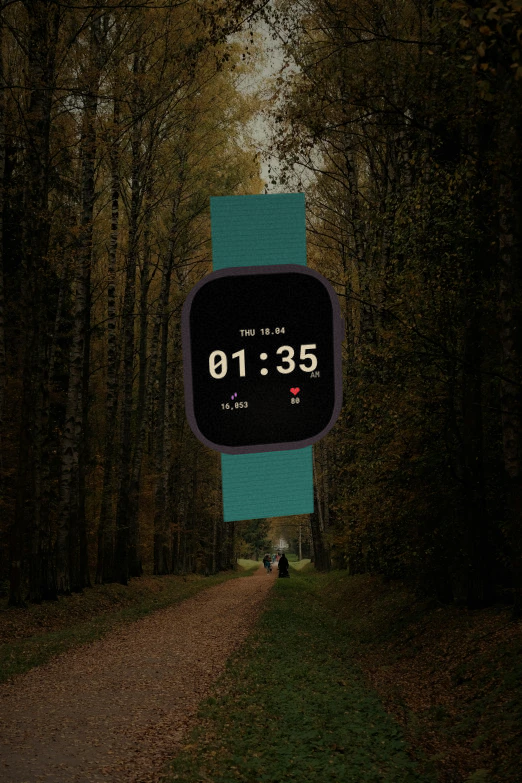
1:35
